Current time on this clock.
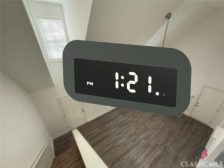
1:21
